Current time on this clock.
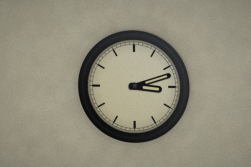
3:12
